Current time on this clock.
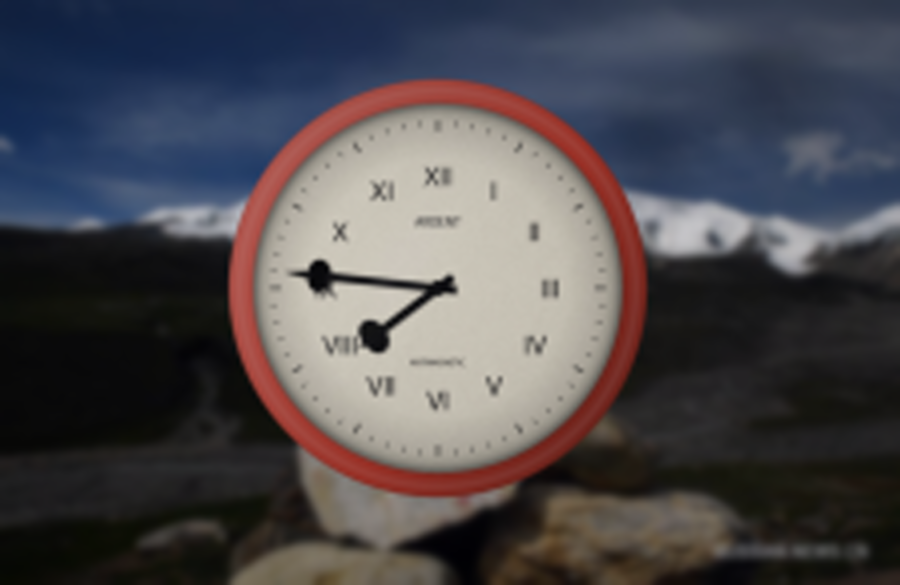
7:46
